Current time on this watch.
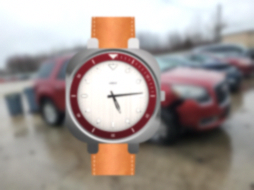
5:14
